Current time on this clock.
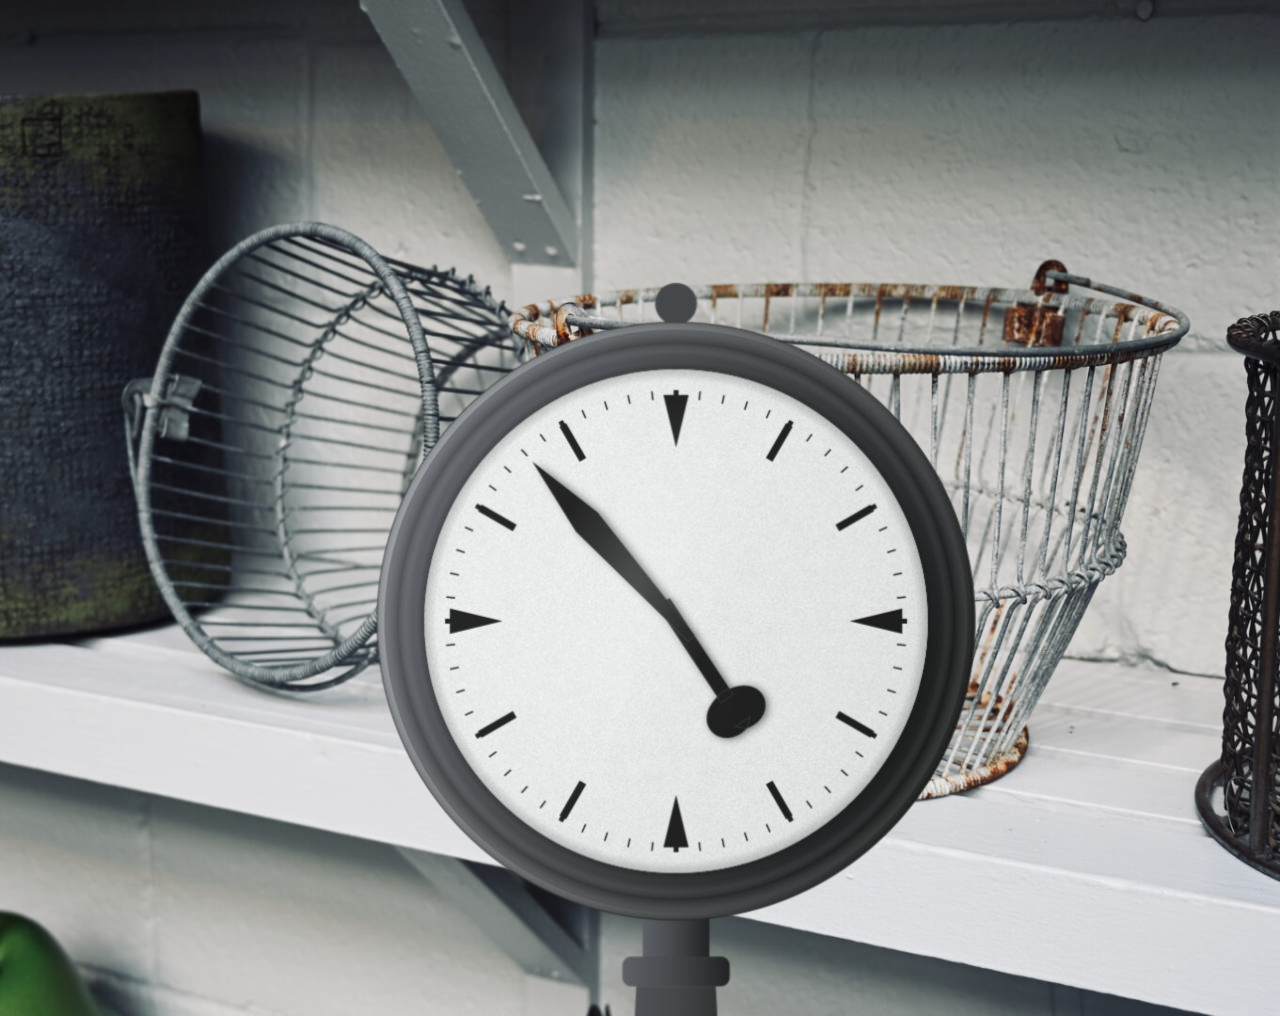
4:53
